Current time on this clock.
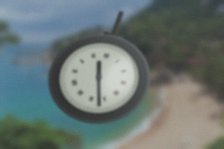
11:27
